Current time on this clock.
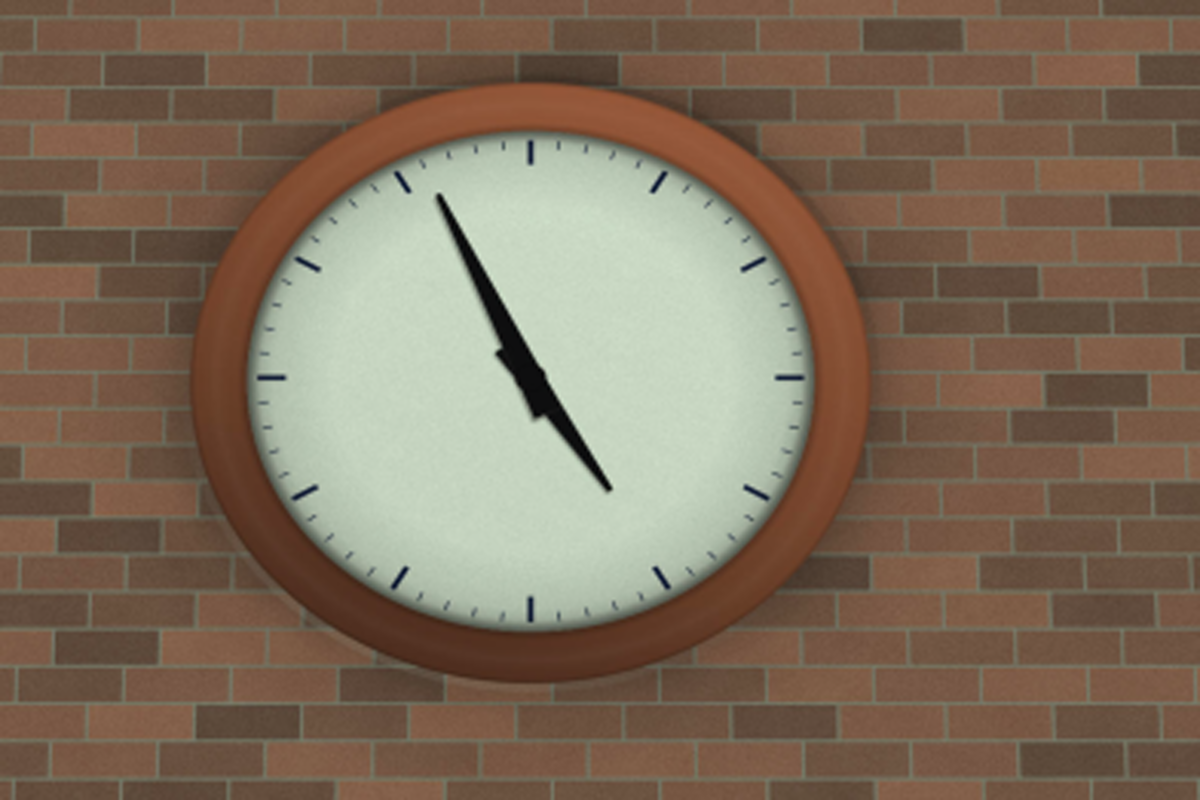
4:56
